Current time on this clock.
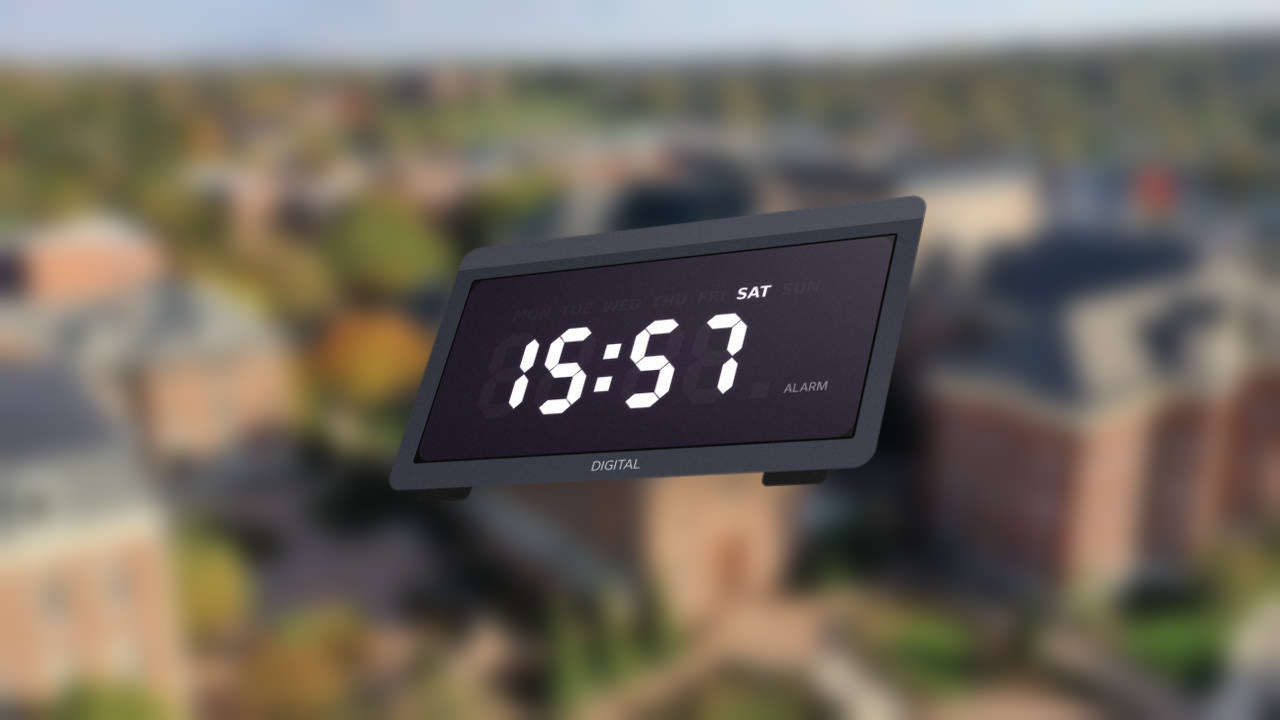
15:57
